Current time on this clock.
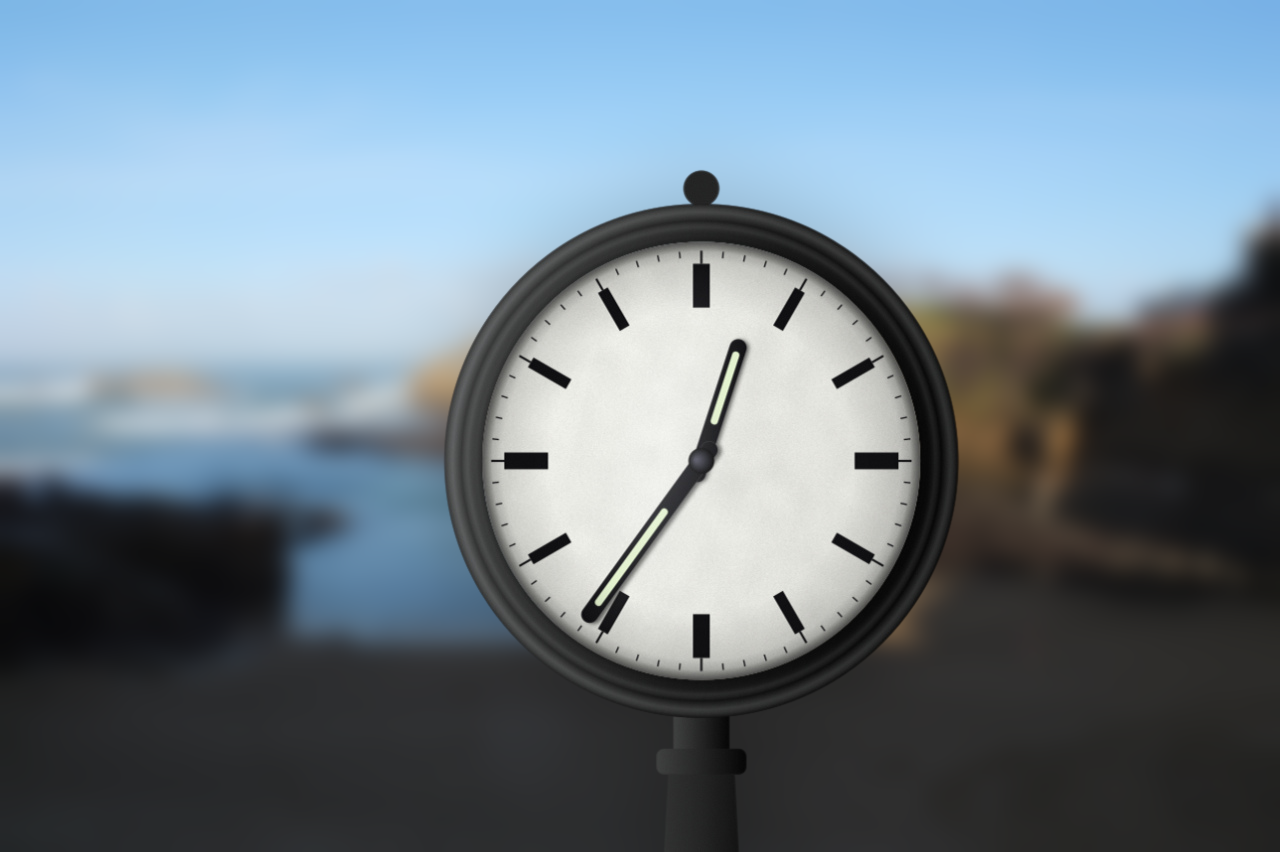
12:36
